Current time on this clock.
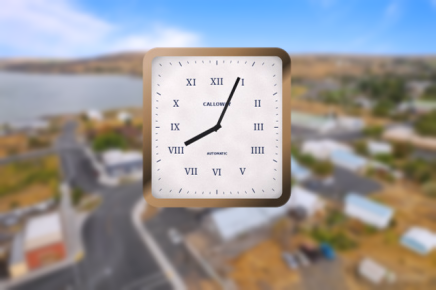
8:04
